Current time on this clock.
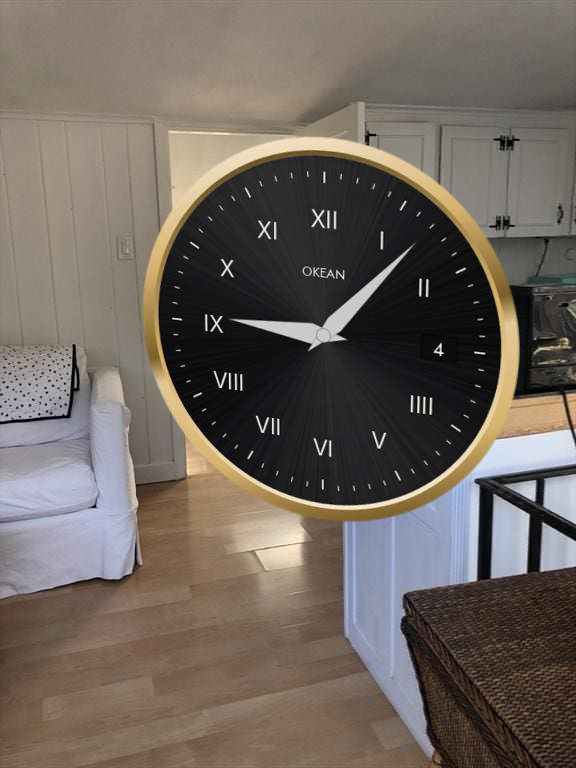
9:07
